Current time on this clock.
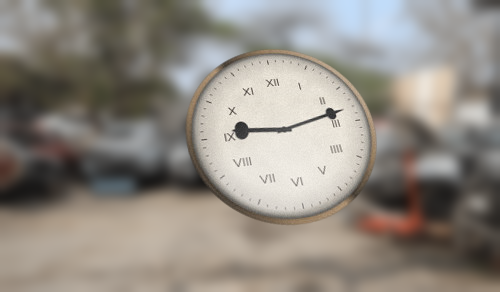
9:13
